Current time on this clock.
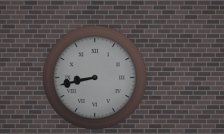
8:43
